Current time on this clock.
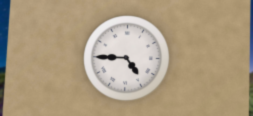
4:45
